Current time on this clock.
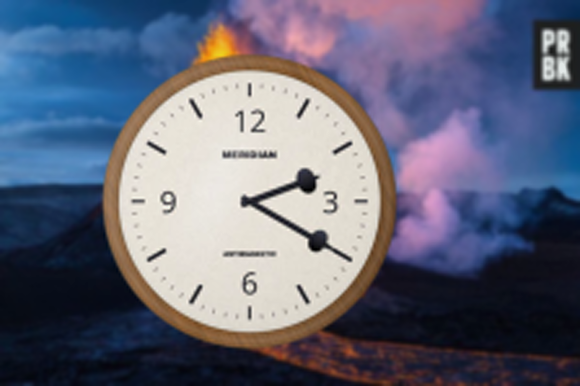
2:20
